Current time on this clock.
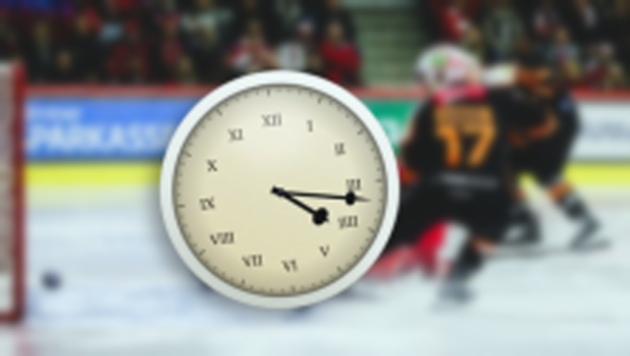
4:17
